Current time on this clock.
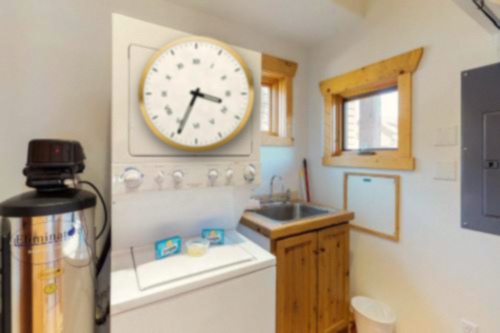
3:34
